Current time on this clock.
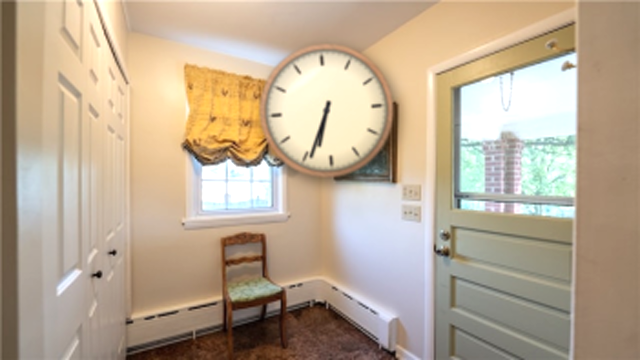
6:34
